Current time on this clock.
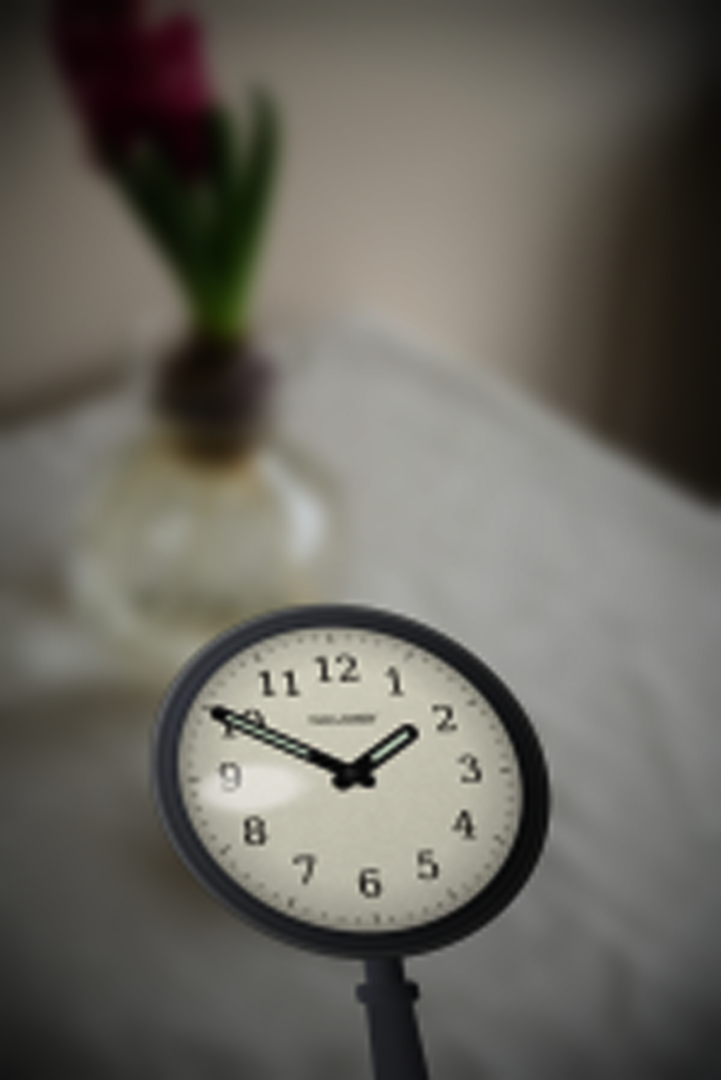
1:50
